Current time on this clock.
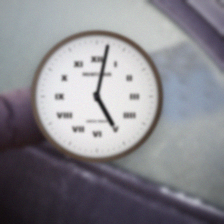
5:02
